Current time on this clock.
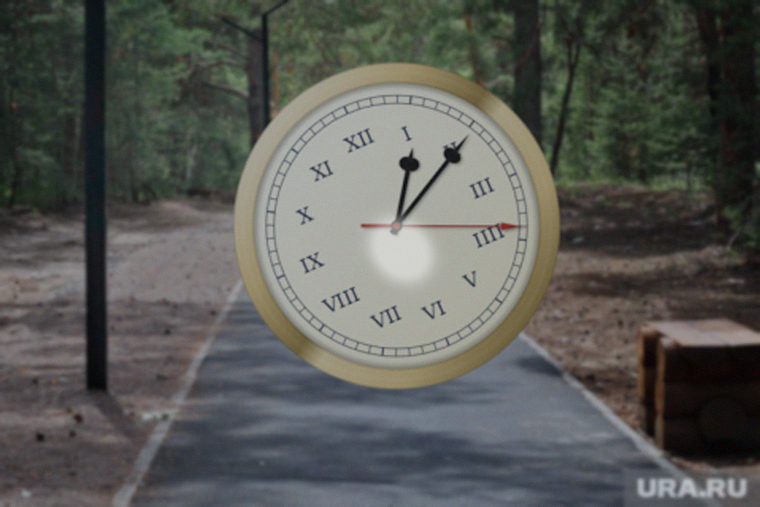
1:10:19
